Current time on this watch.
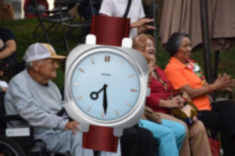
7:29
